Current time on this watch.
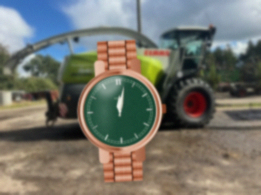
12:02
